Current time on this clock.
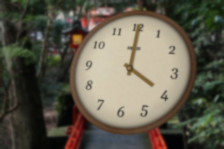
4:00
